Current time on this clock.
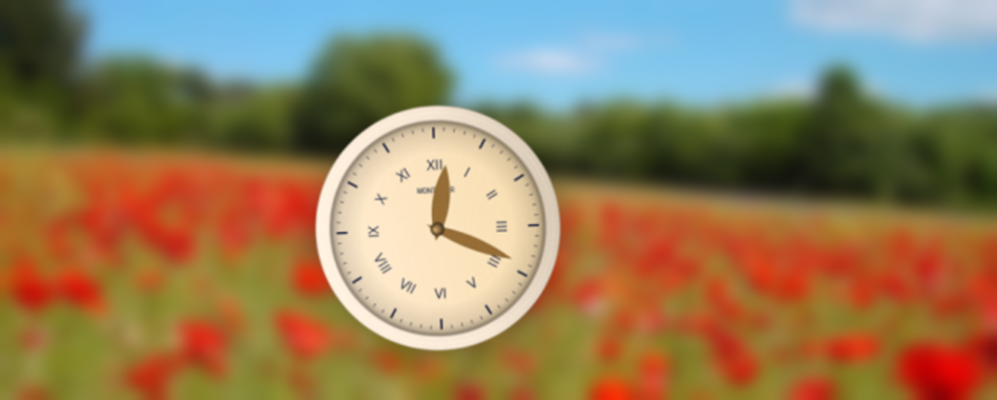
12:19
